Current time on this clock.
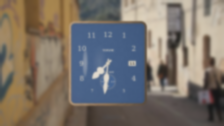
7:31
